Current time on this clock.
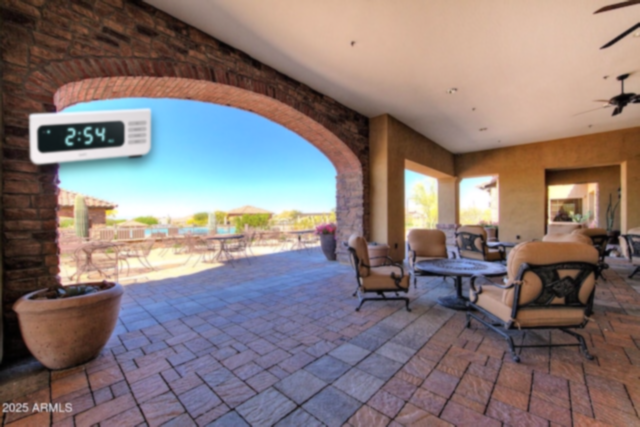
2:54
